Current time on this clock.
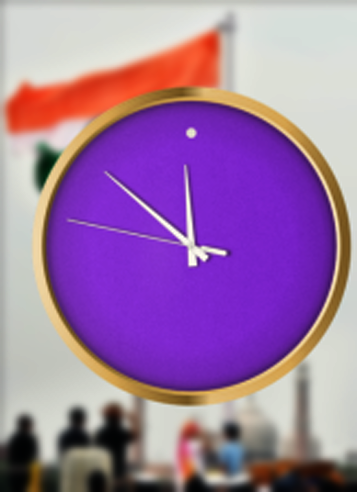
11:51:47
